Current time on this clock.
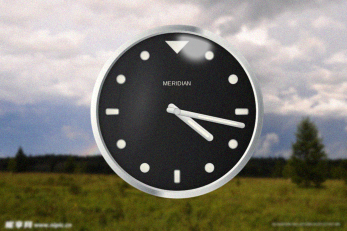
4:17
